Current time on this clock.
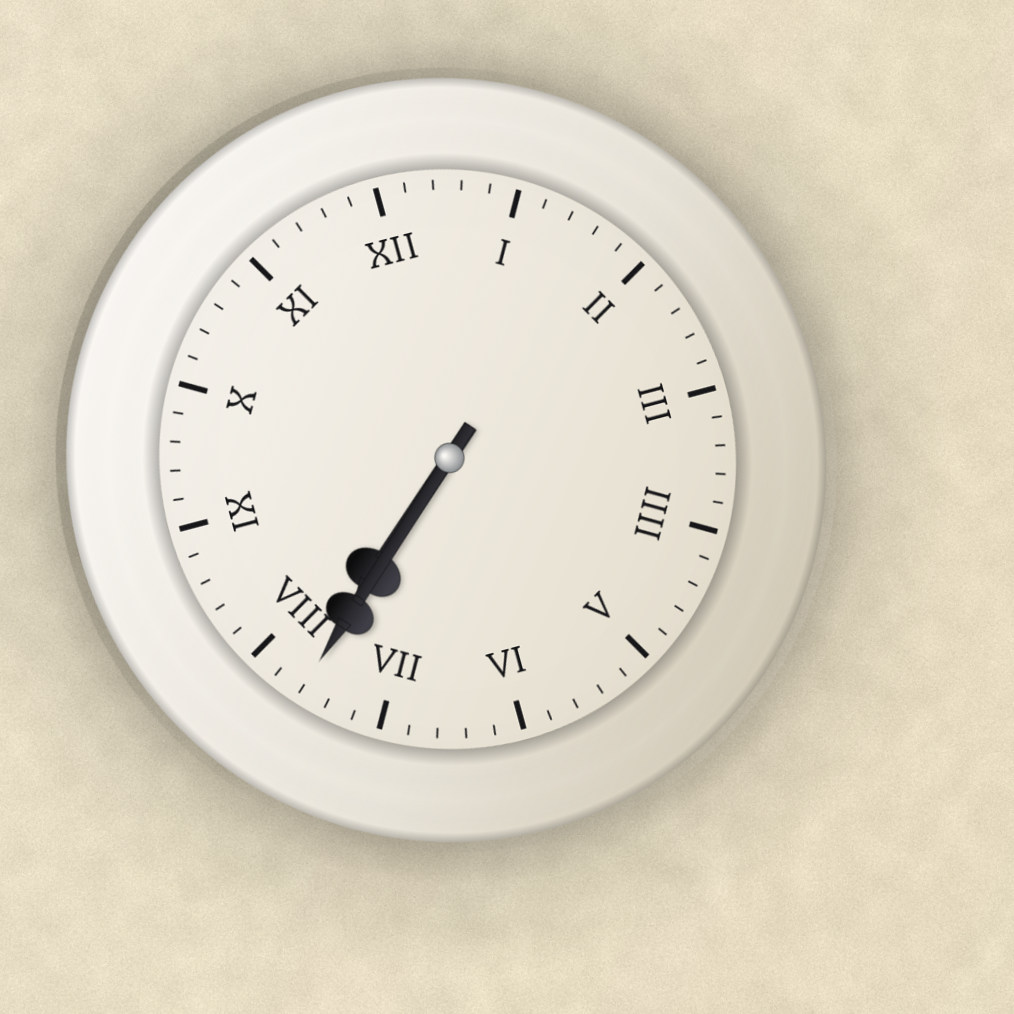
7:38
